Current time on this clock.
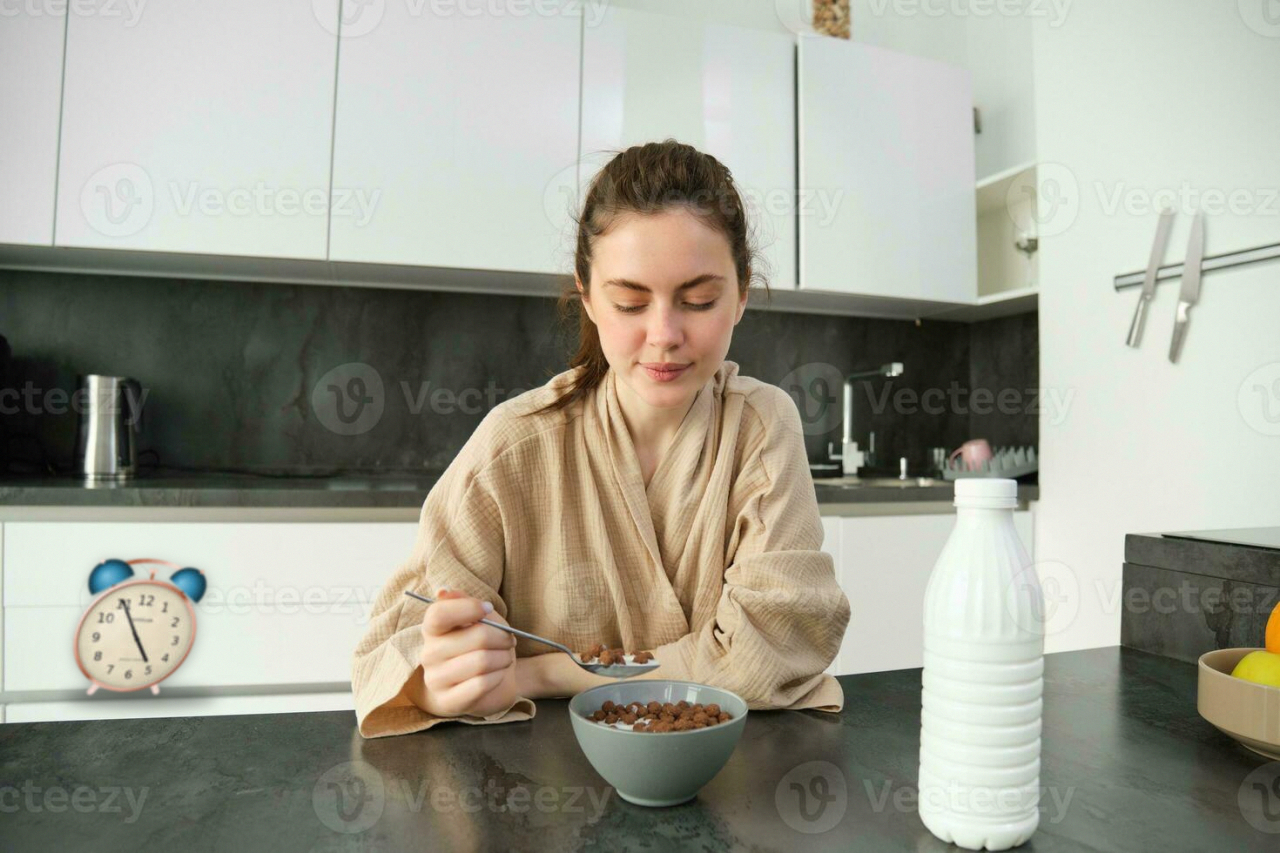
4:55
